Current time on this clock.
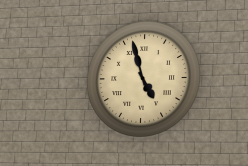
4:57
